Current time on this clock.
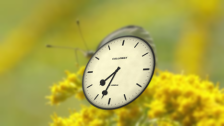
7:33
